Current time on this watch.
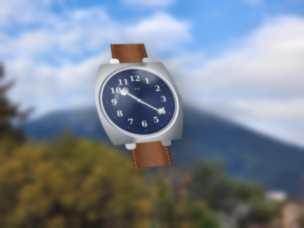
10:21
